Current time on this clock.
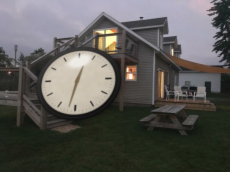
12:32
